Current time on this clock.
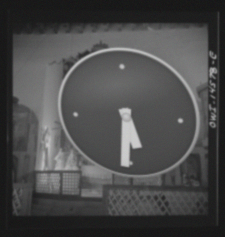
5:31
